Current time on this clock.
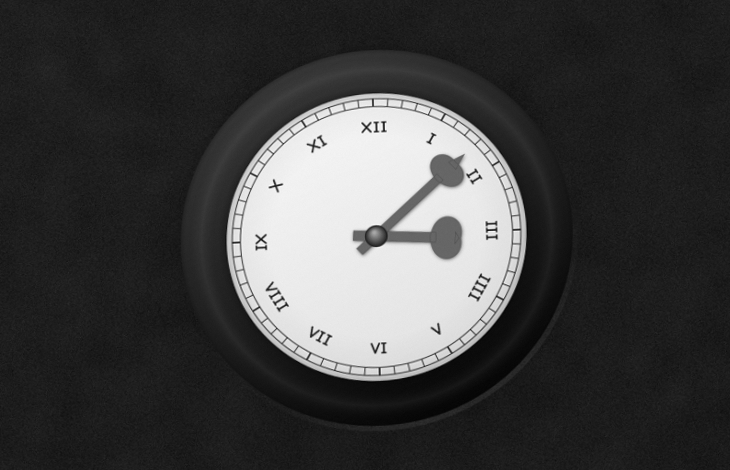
3:08
